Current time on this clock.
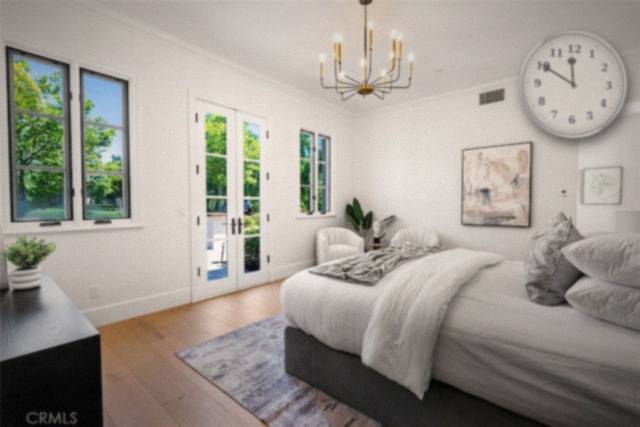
11:50
